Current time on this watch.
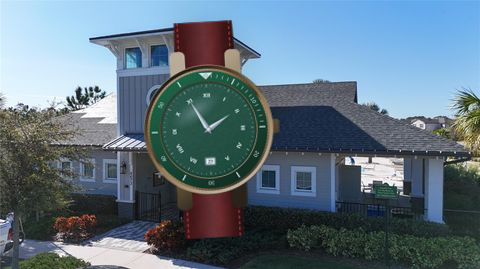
1:55
